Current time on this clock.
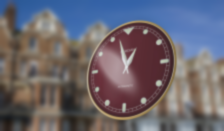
12:57
